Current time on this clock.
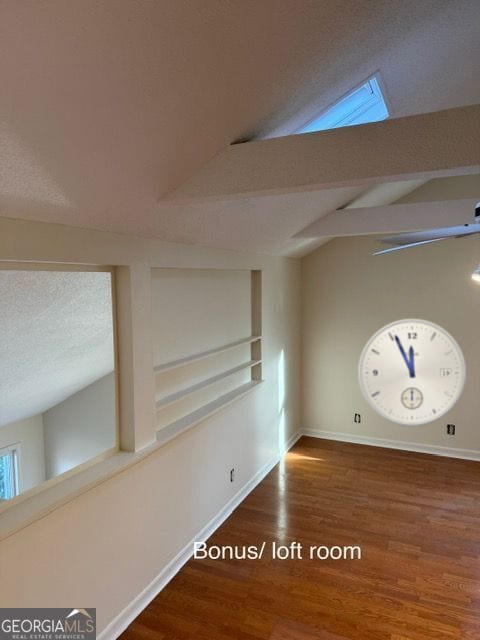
11:56
